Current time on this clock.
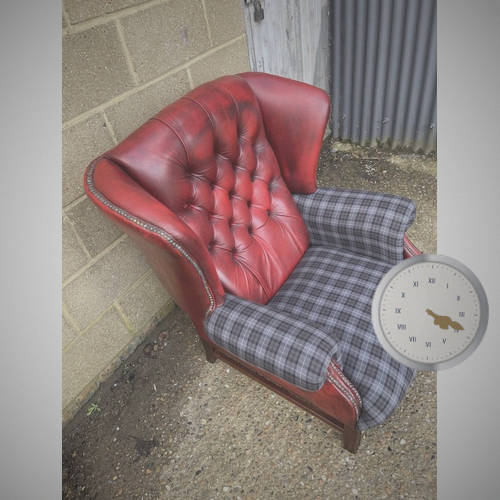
4:19
